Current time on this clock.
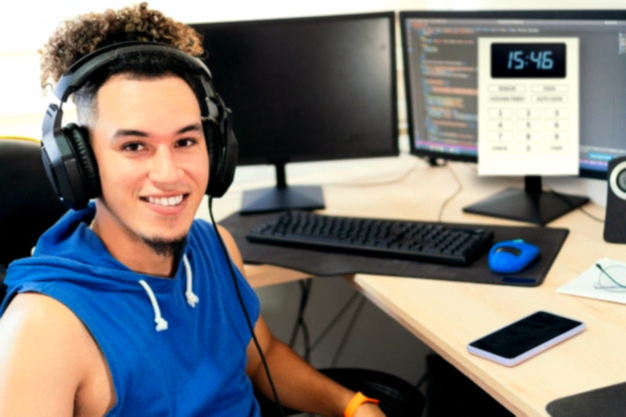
15:46
